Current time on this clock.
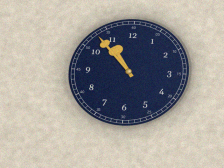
10:53
